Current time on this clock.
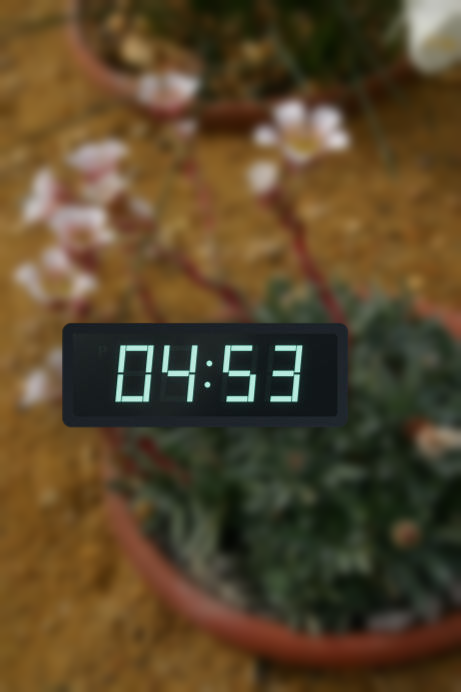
4:53
